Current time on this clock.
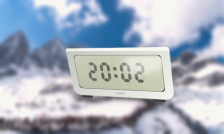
20:02
